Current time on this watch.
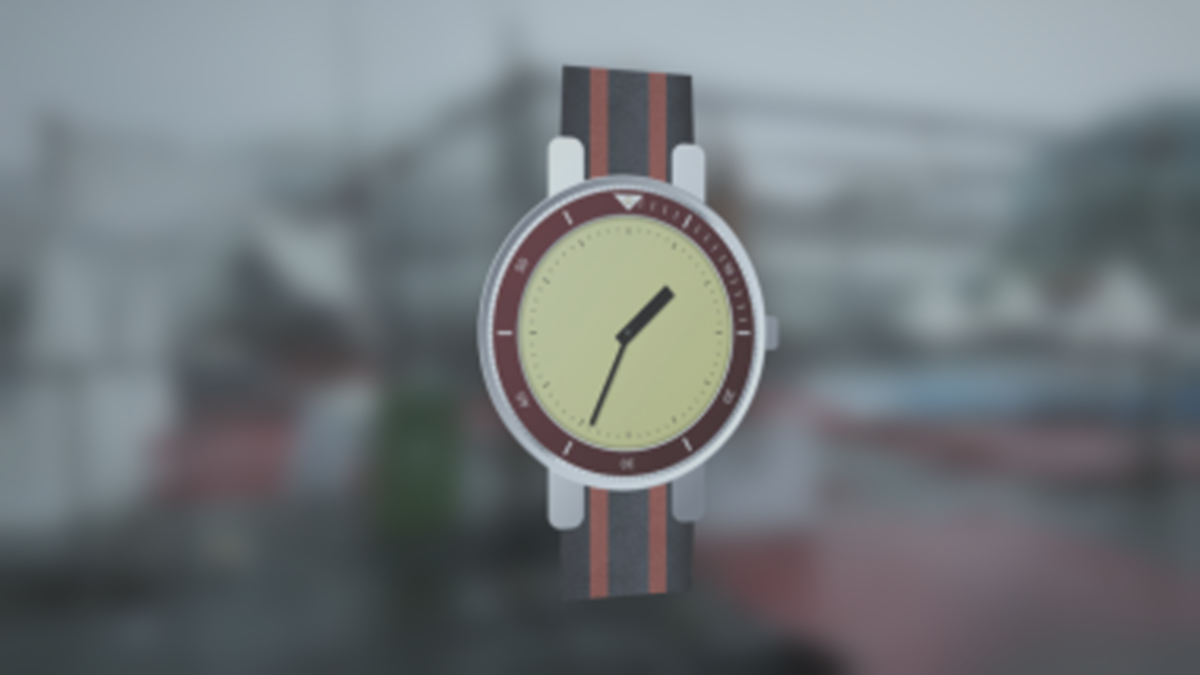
1:34
